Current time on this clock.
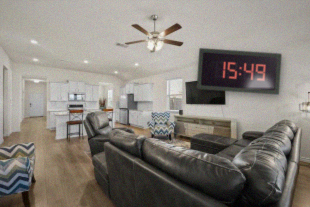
15:49
